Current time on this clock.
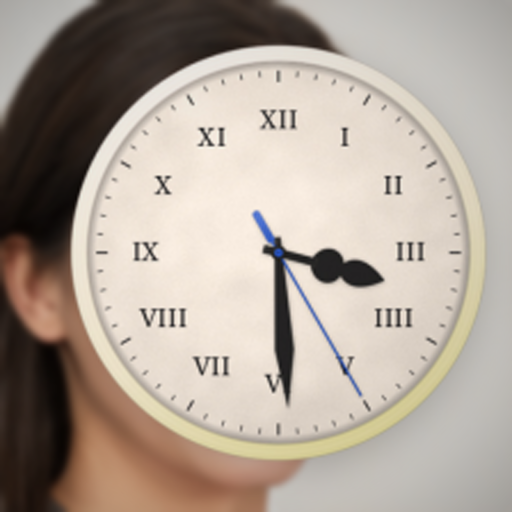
3:29:25
